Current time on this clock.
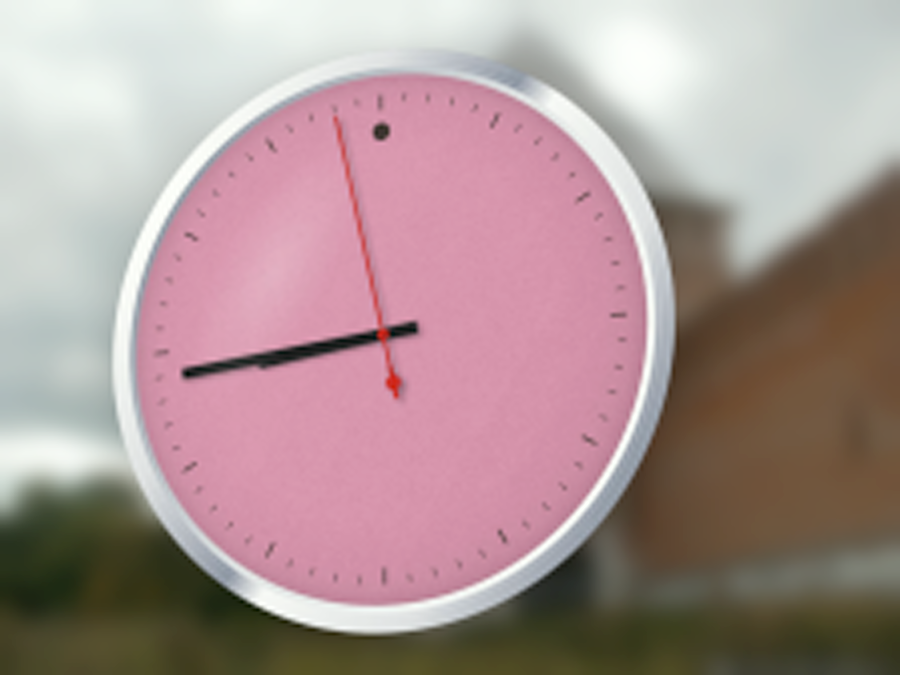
8:43:58
